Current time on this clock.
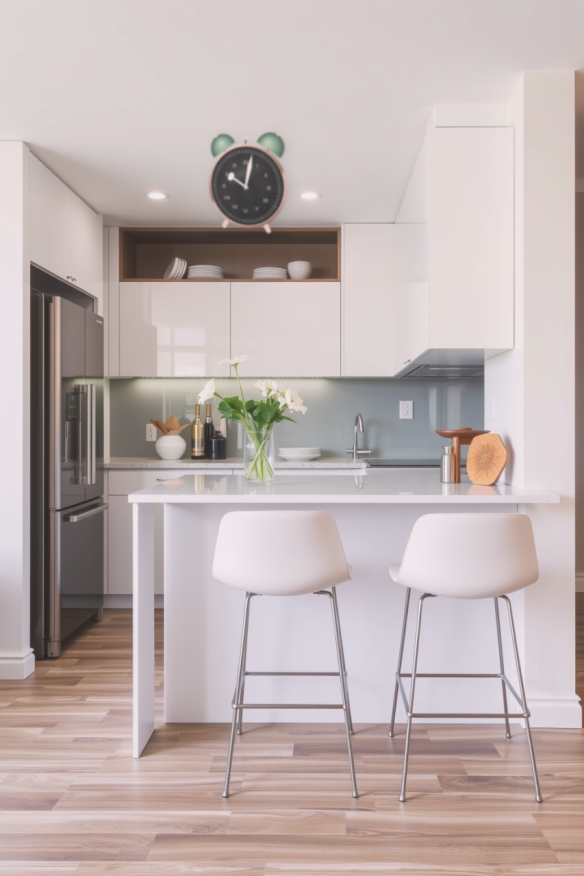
10:02
